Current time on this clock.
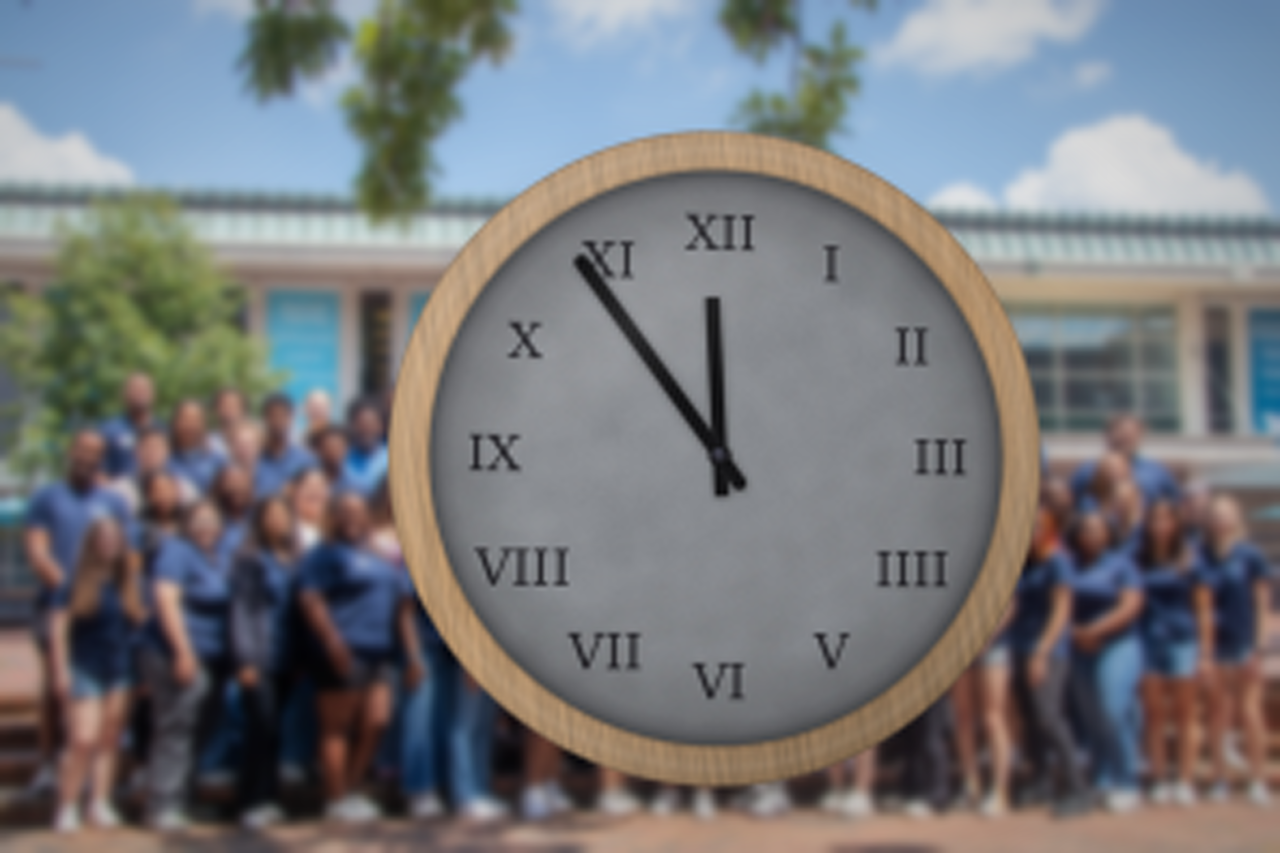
11:54
